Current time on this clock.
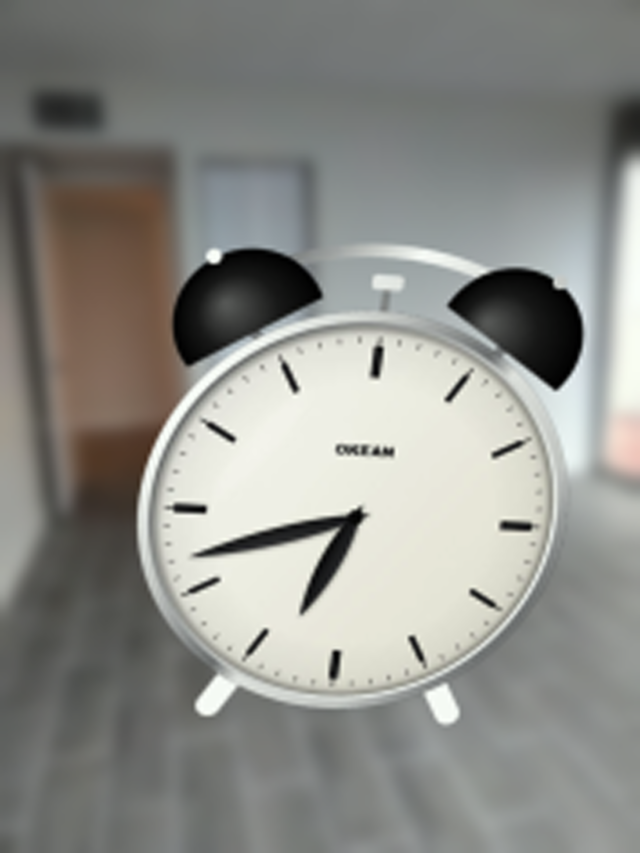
6:42
